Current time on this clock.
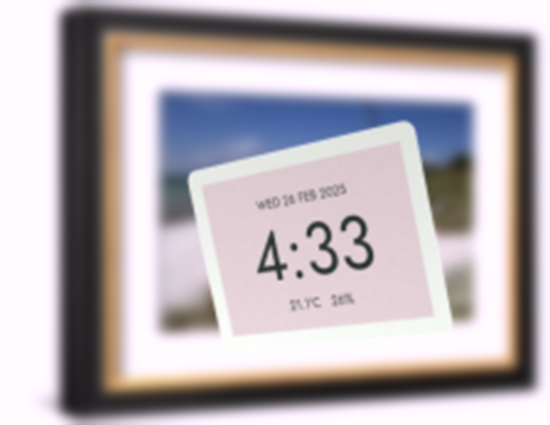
4:33
